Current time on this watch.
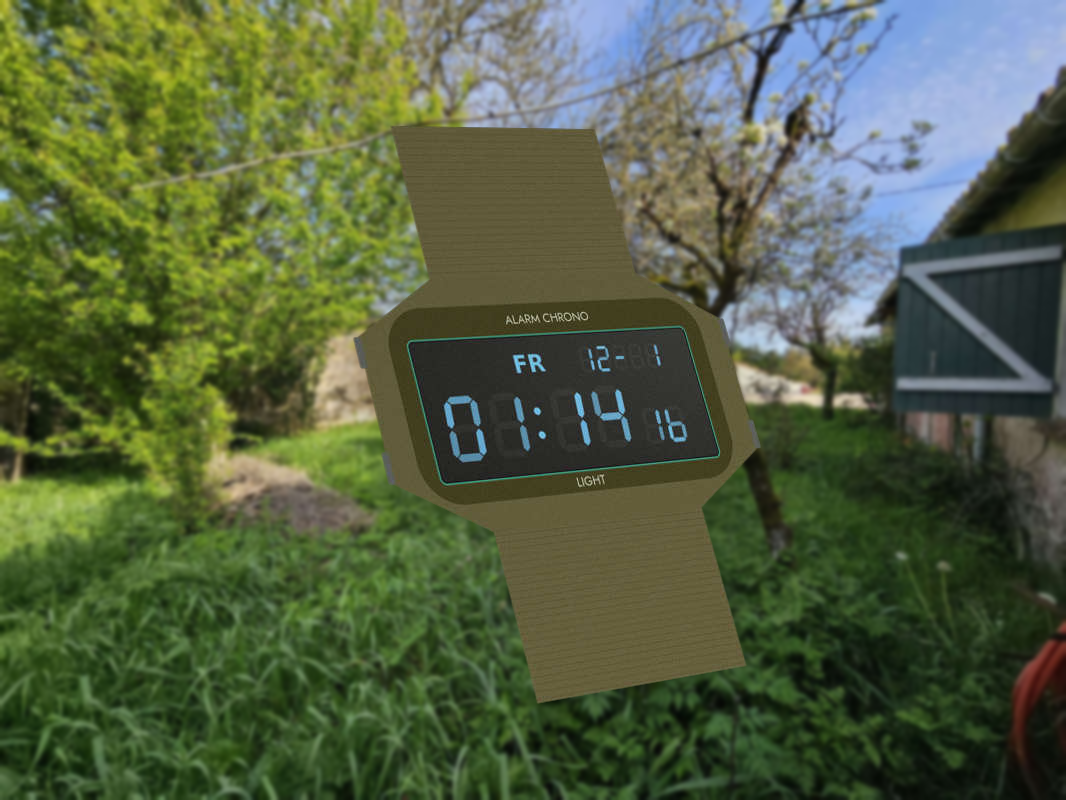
1:14:16
